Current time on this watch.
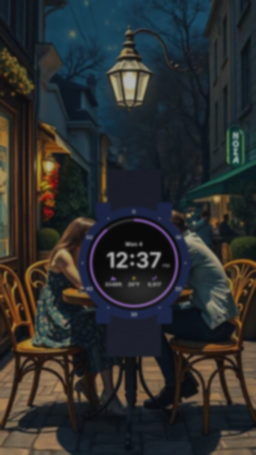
12:37
